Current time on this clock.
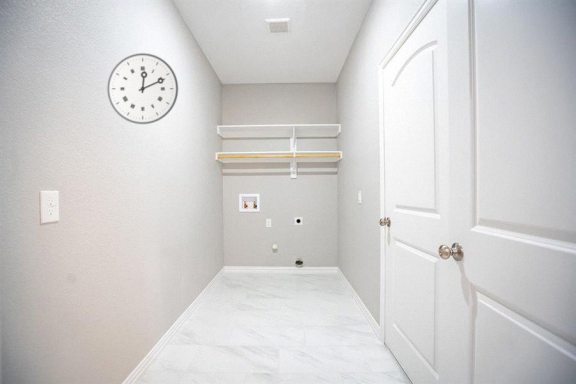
12:11
